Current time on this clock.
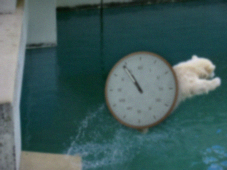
10:54
